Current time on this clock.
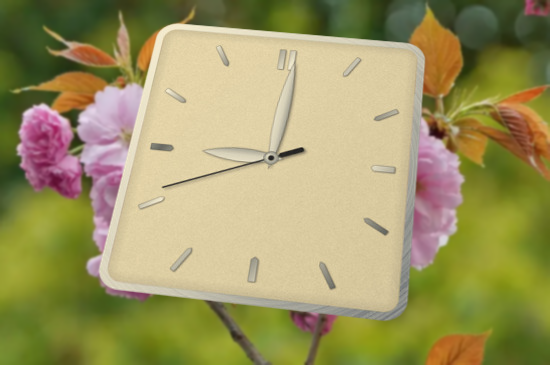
9:00:41
